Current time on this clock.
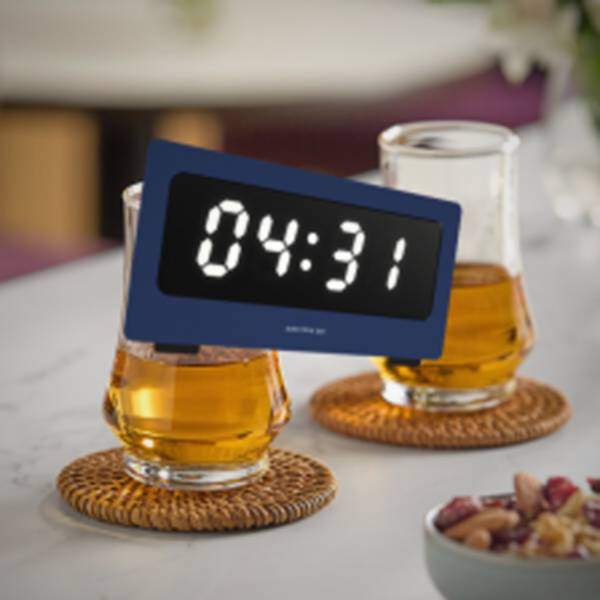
4:31
